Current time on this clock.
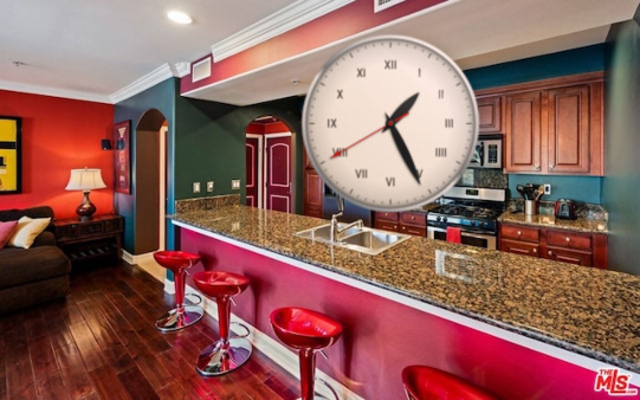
1:25:40
